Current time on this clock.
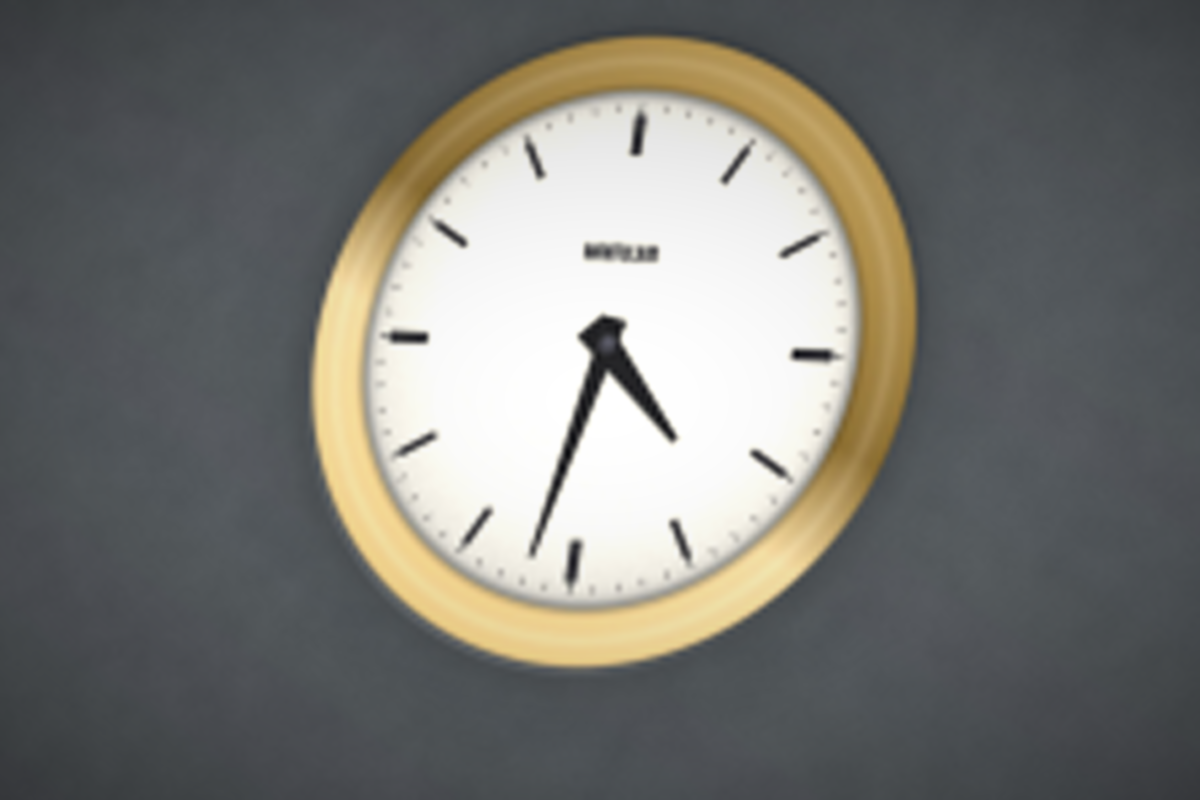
4:32
